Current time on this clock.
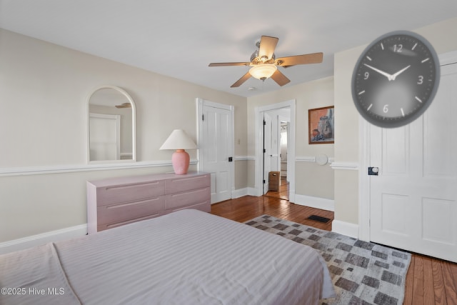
1:48
